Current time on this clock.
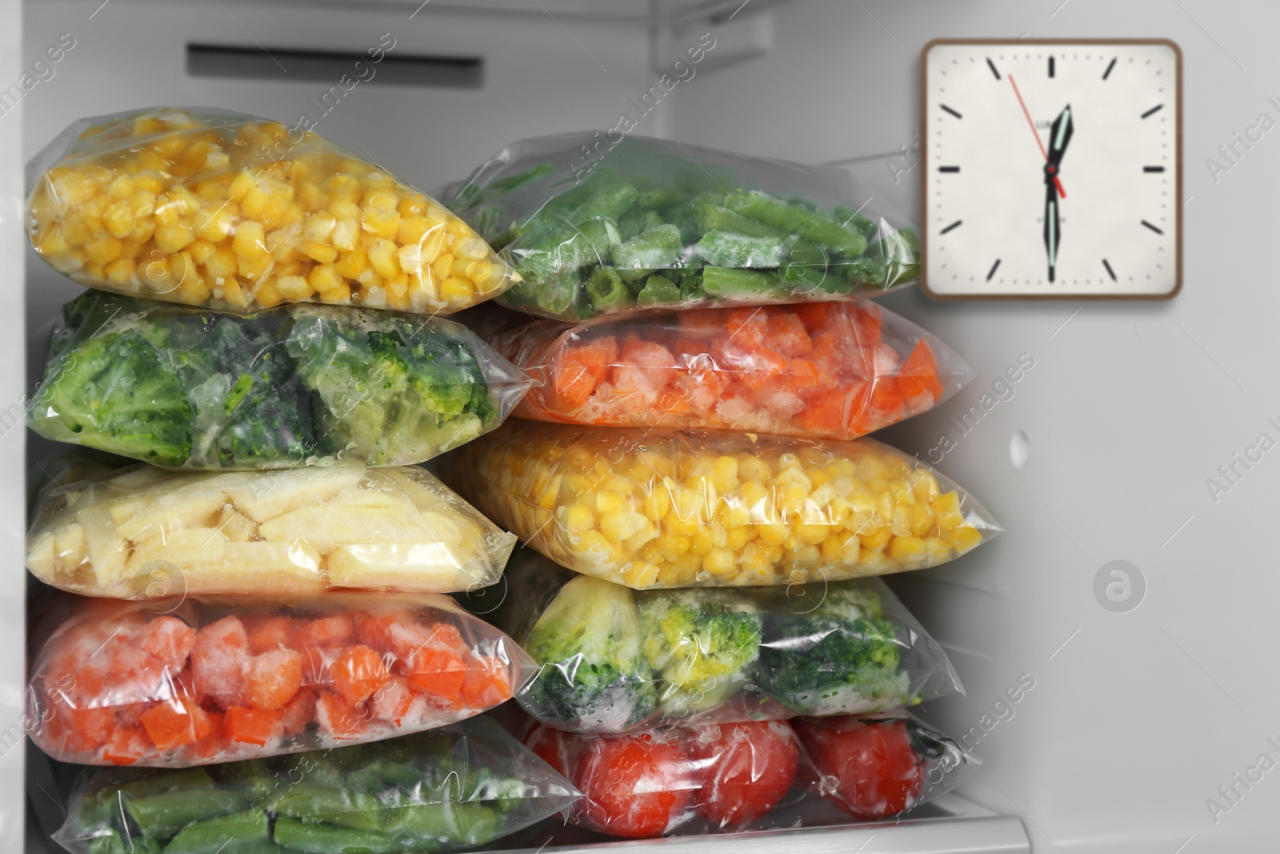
12:29:56
